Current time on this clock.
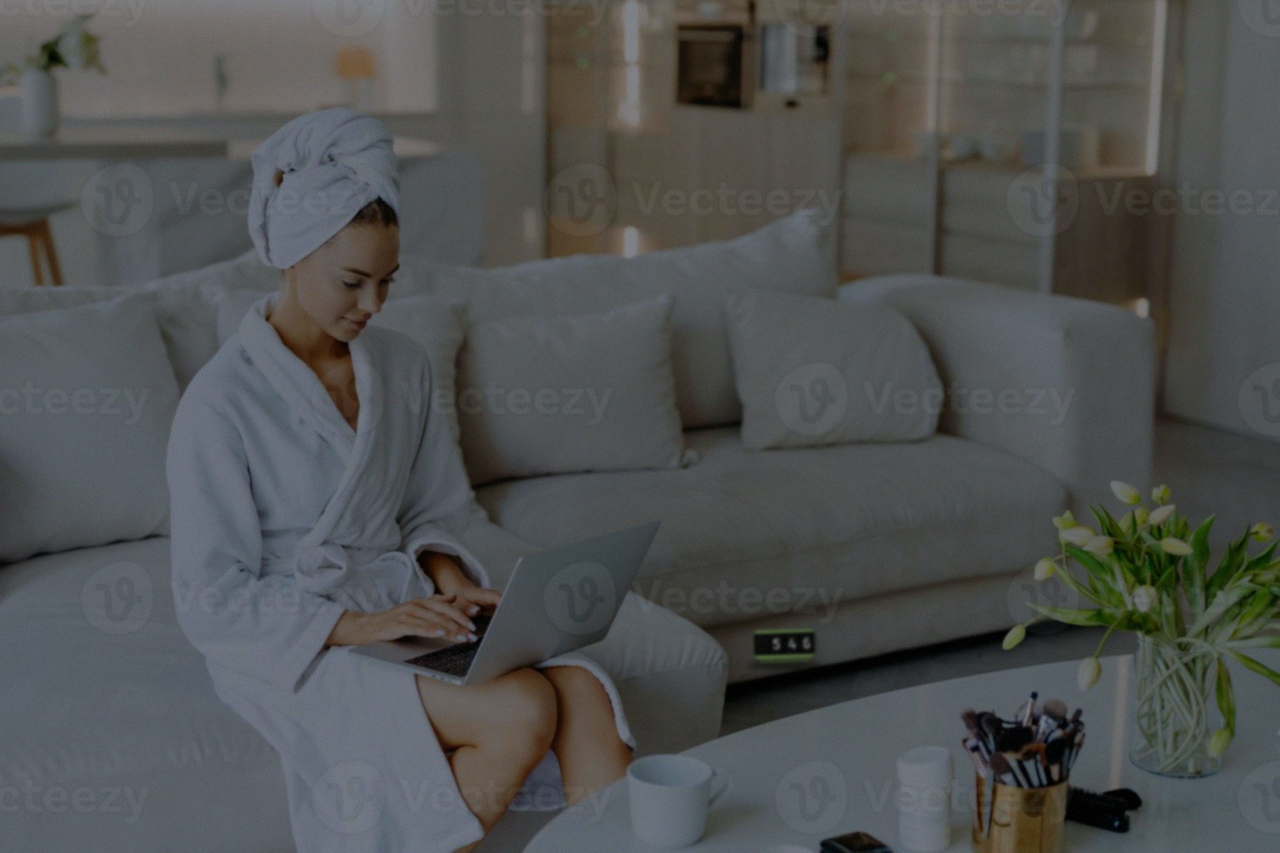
5:46
